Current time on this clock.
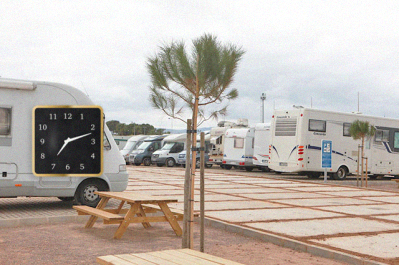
7:12
